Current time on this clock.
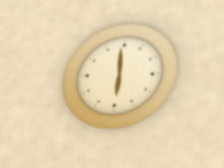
5:59
